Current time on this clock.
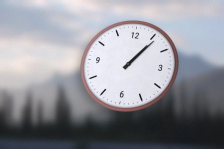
1:06
